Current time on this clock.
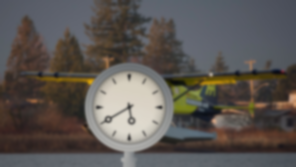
5:40
